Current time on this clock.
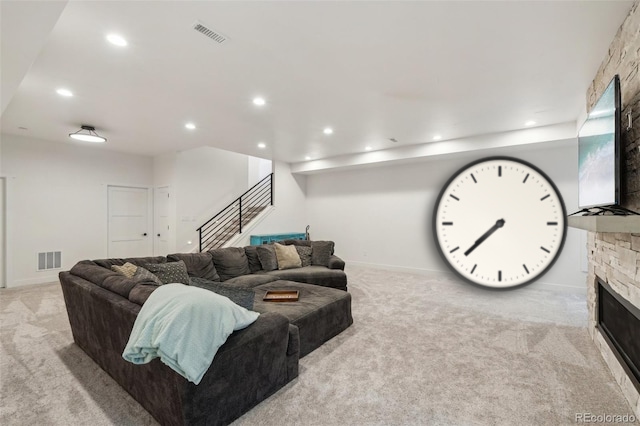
7:38
